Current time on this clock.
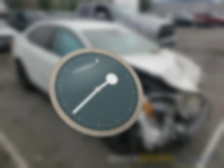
1:37
